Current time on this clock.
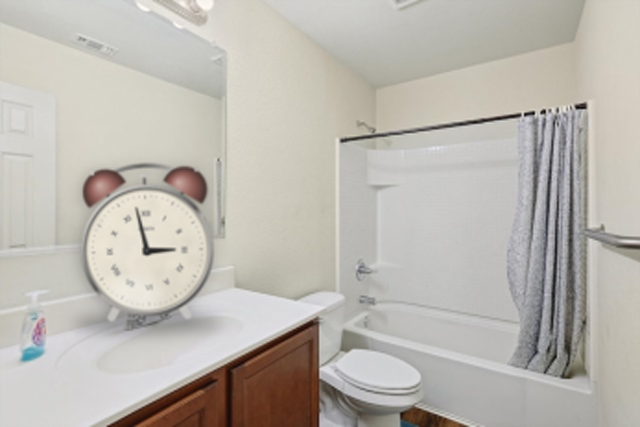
2:58
